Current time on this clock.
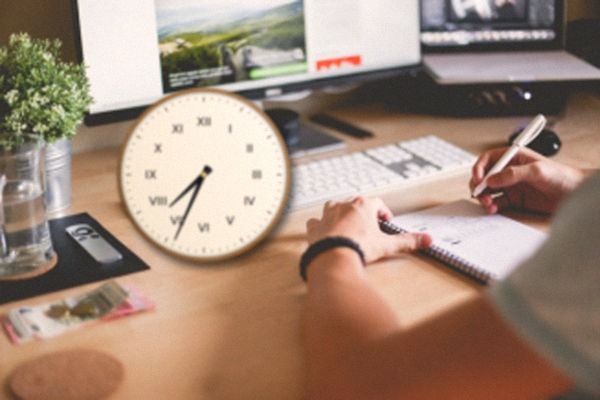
7:34
